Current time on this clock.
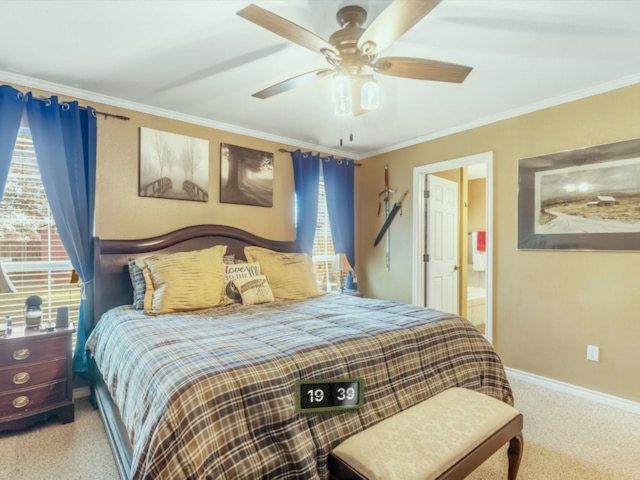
19:39
